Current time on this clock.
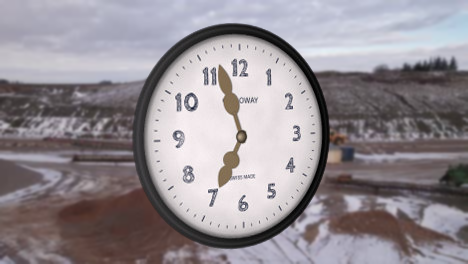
6:57
